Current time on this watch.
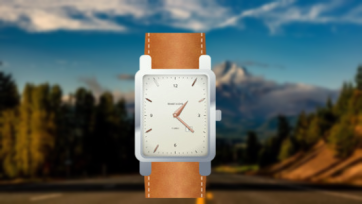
1:22
